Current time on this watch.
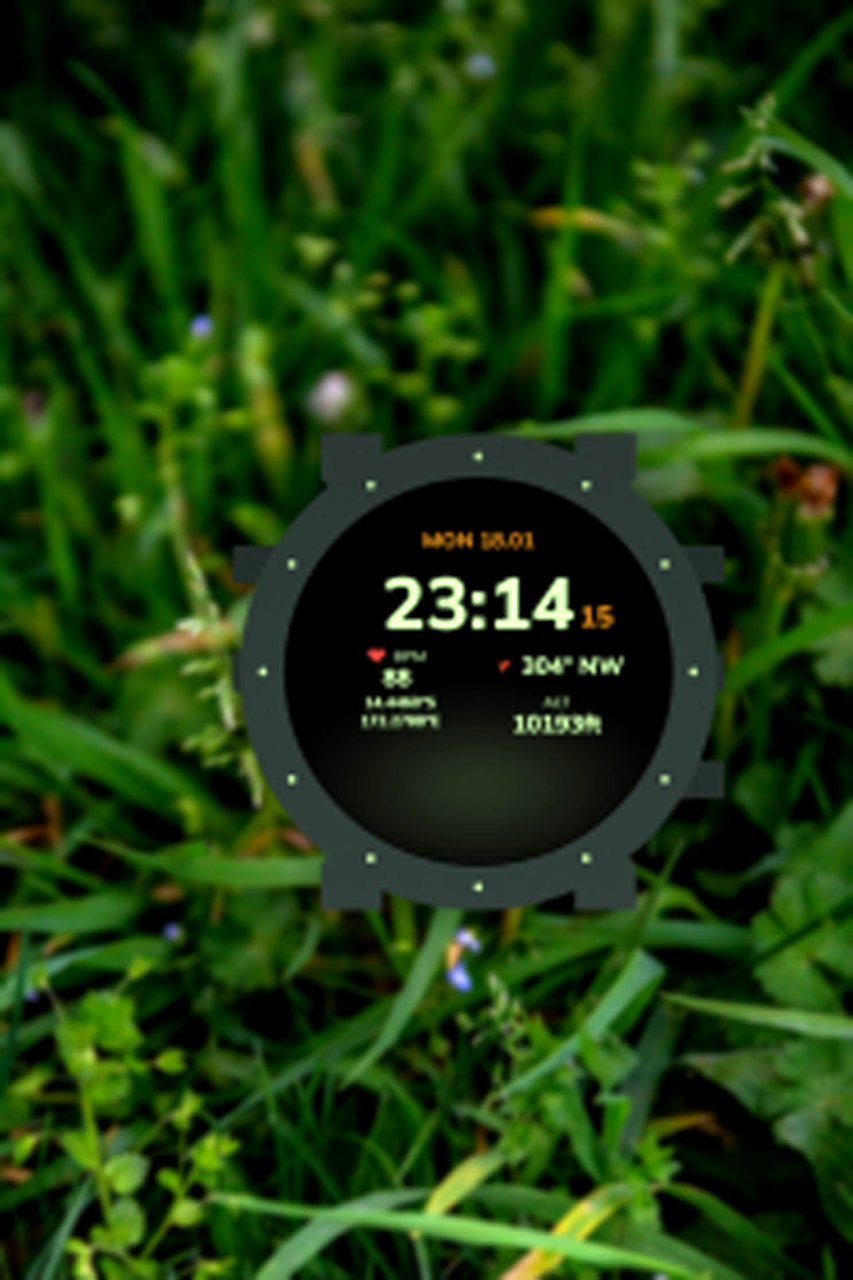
23:14
